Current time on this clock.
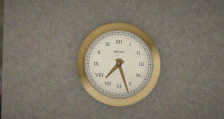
7:27
